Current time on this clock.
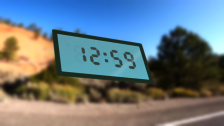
12:59
